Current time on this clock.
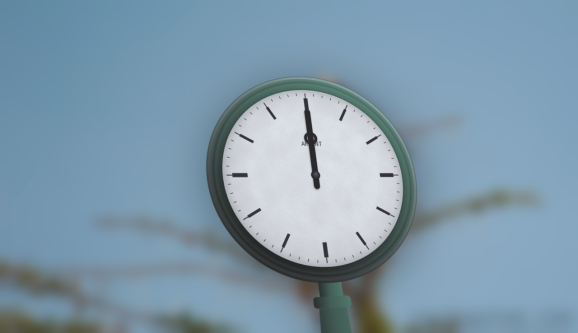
12:00
